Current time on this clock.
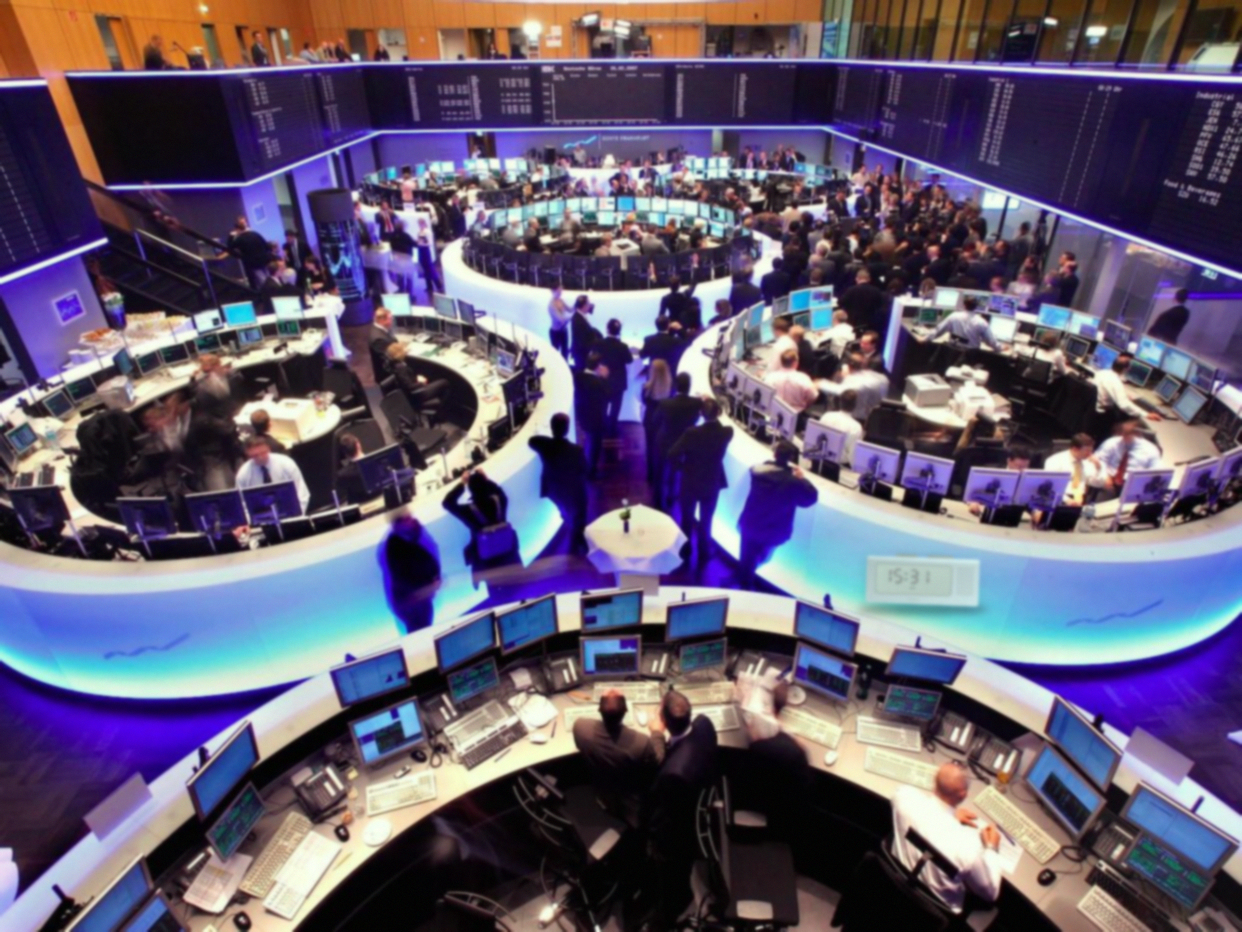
15:31
